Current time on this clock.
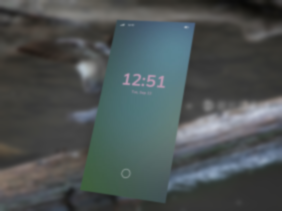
12:51
